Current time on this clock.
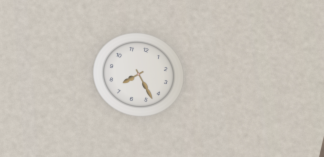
7:23
